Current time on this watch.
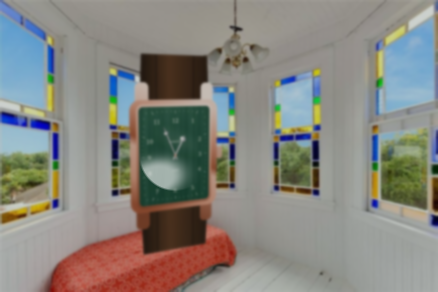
12:56
